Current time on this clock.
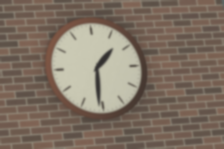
1:31
